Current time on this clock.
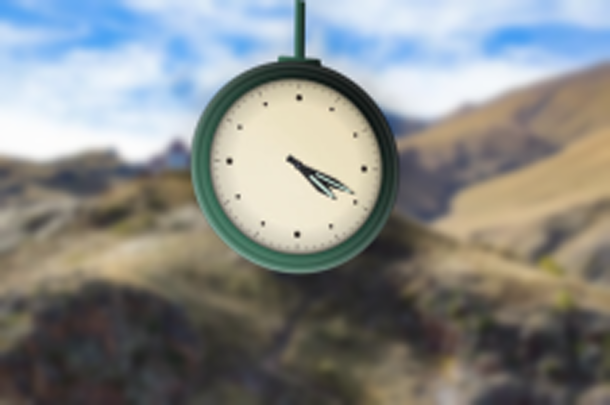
4:19
